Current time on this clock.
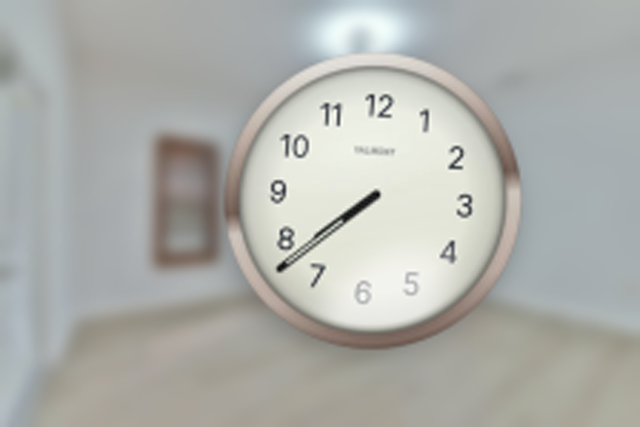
7:38
